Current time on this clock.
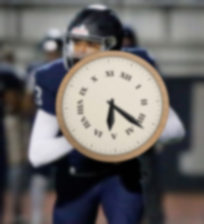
5:17
